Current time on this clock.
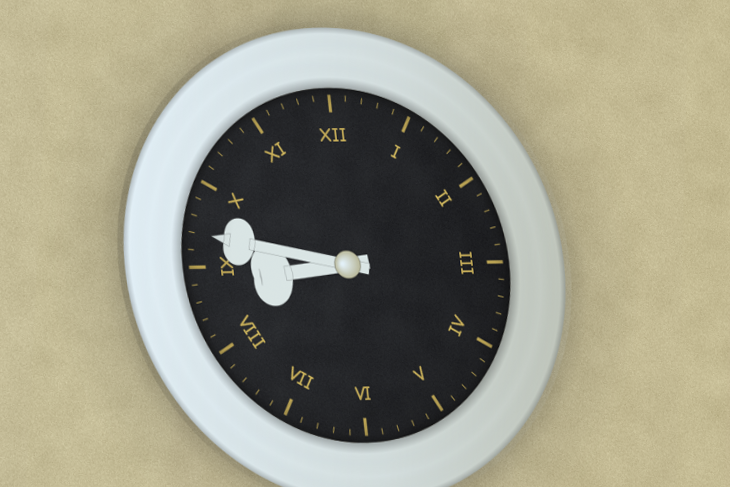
8:47
